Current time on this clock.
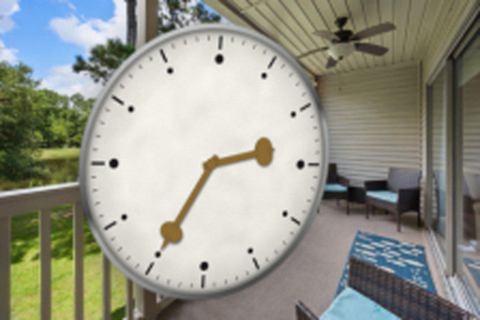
2:35
